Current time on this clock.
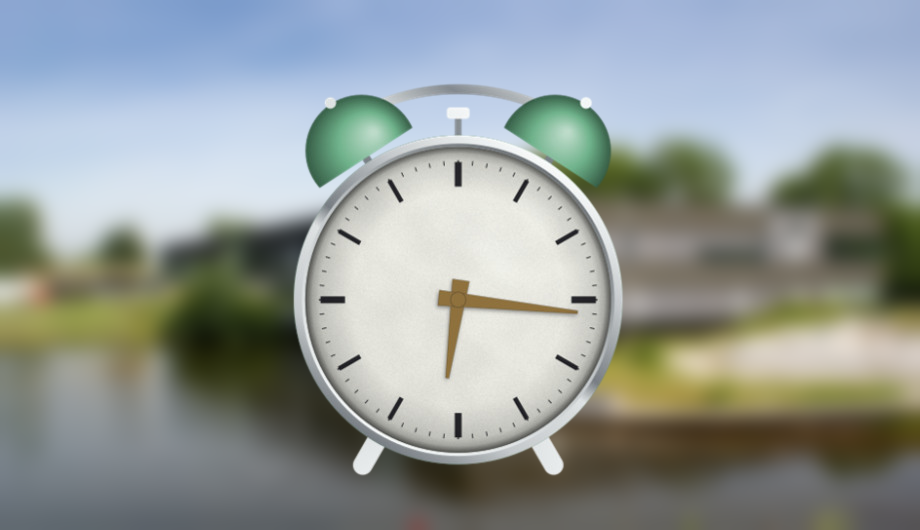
6:16
